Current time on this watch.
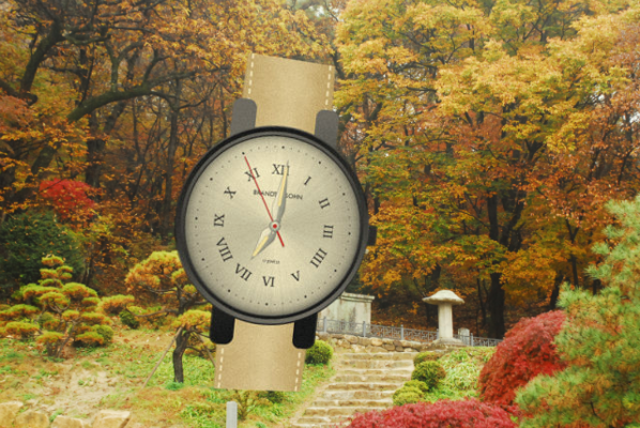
7:00:55
